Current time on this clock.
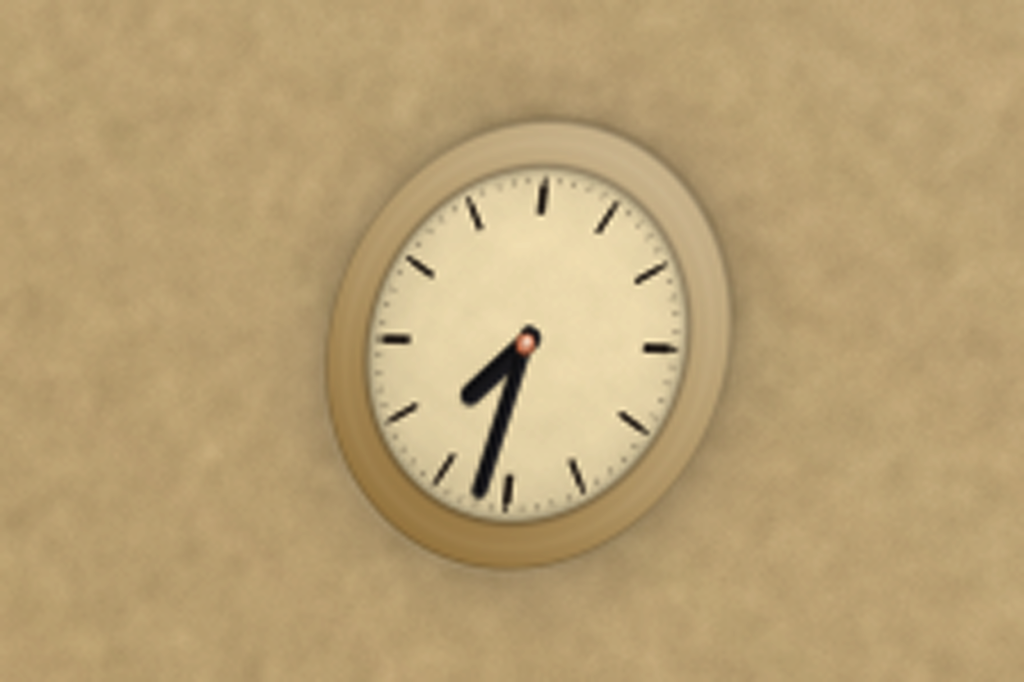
7:32
